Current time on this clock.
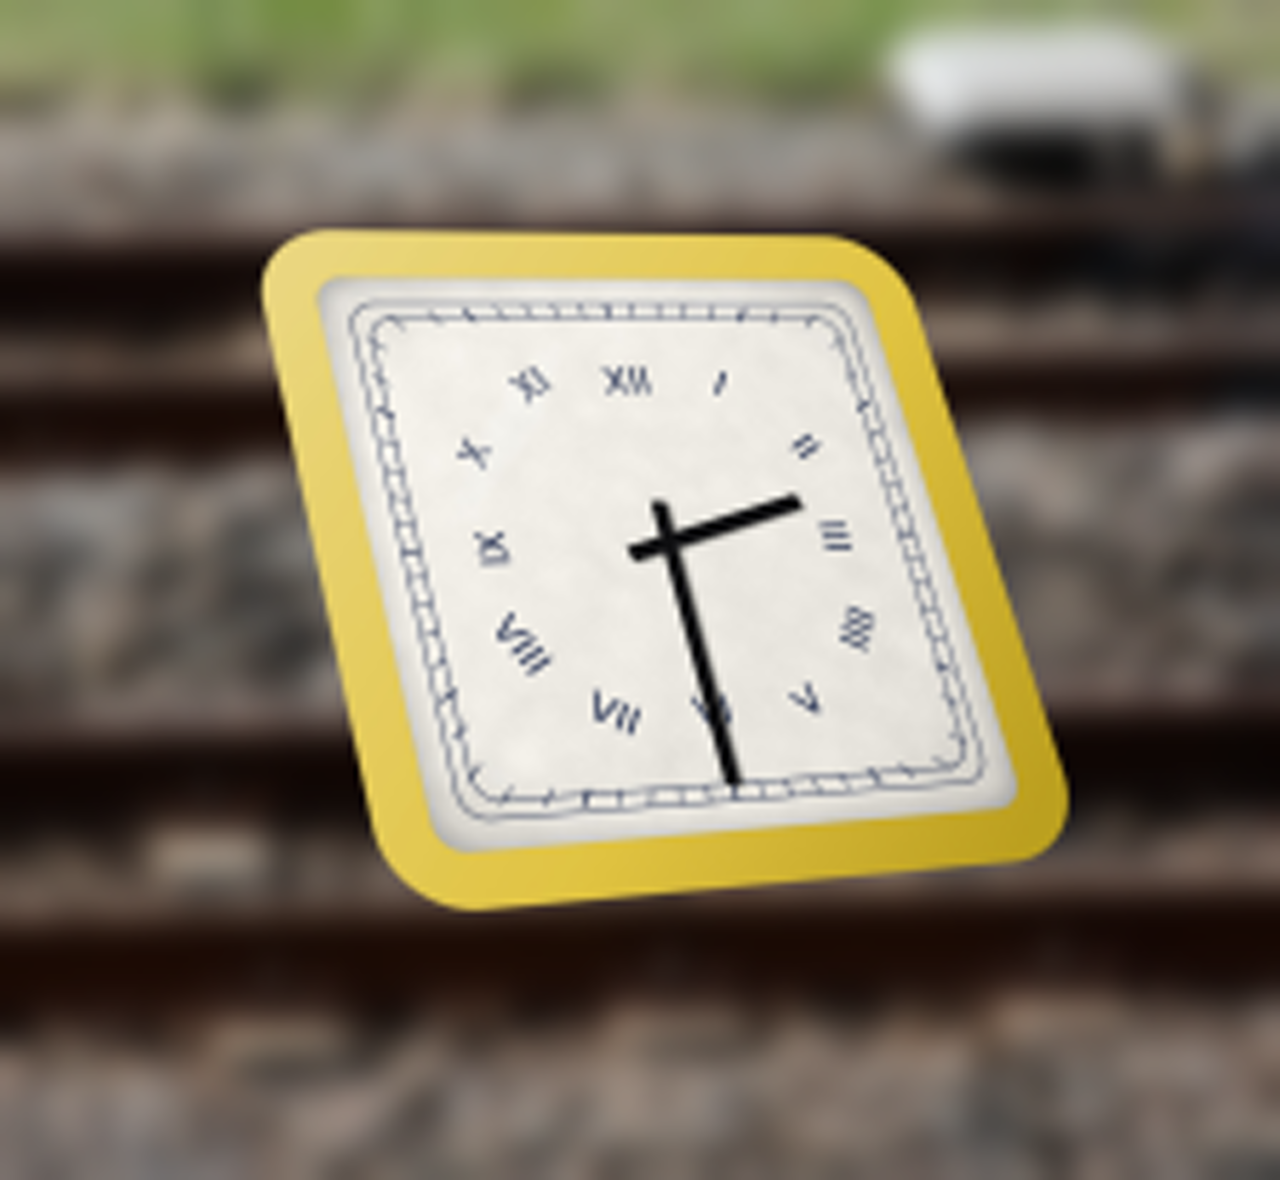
2:30
